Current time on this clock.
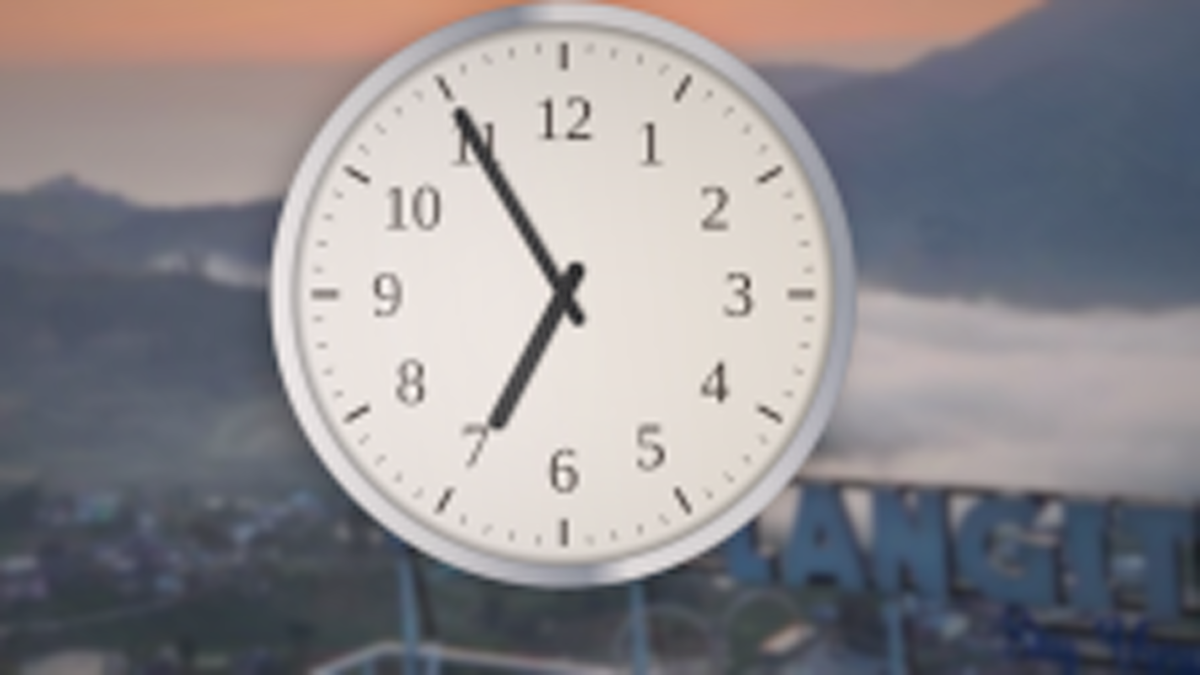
6:55
